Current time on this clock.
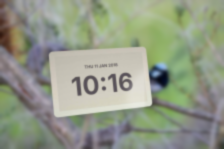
10:16
